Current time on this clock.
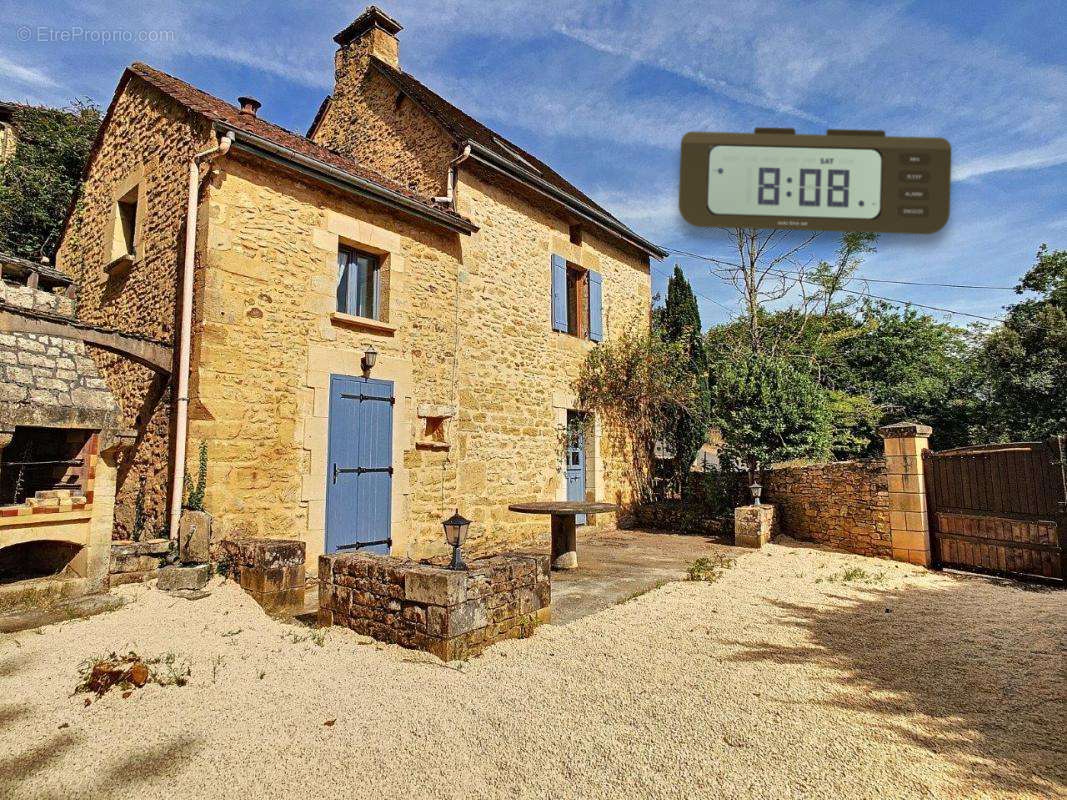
8:08
